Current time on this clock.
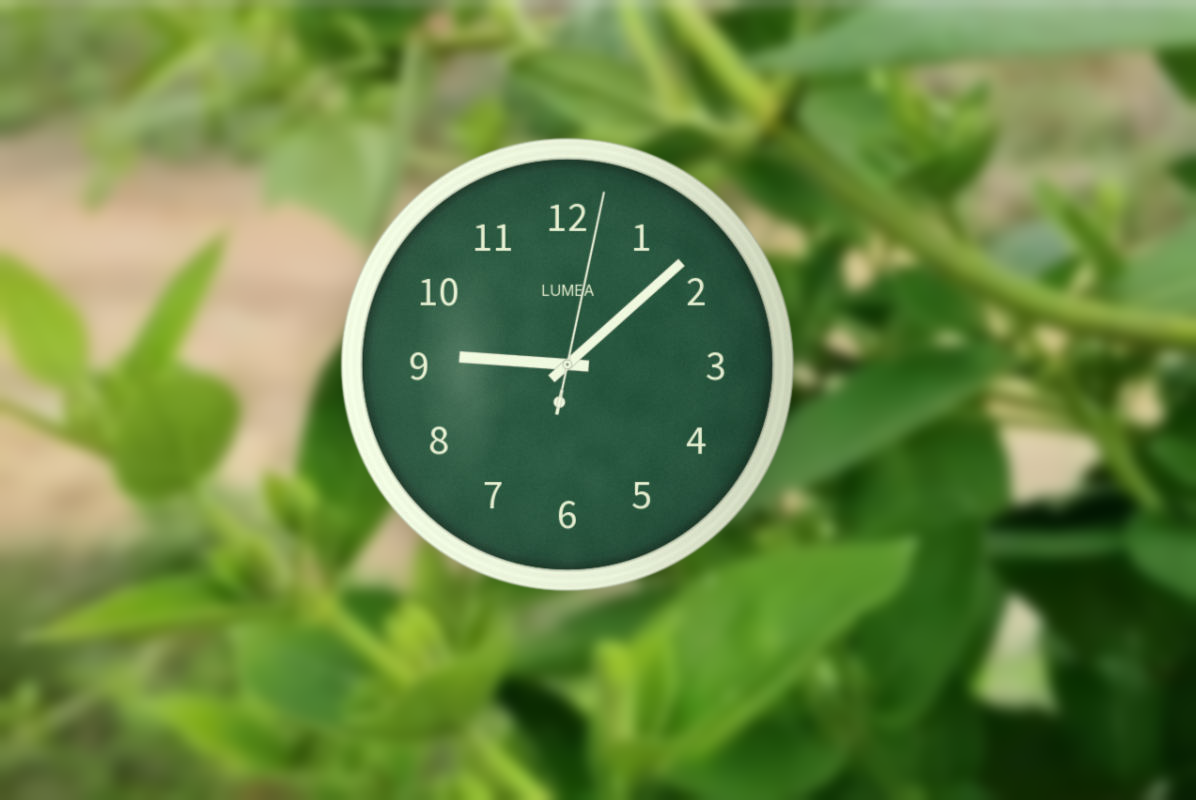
9:08:02
